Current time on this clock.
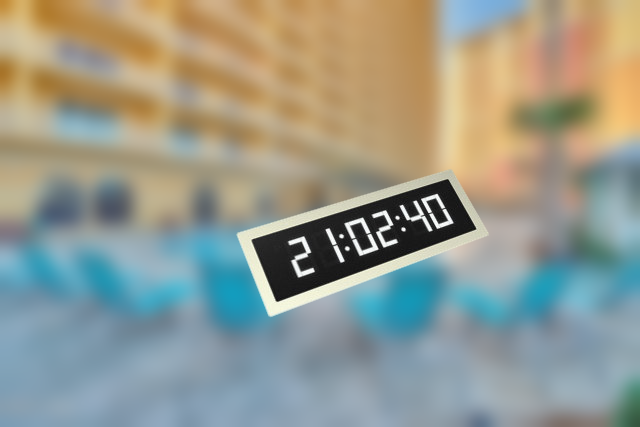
21:02:40
